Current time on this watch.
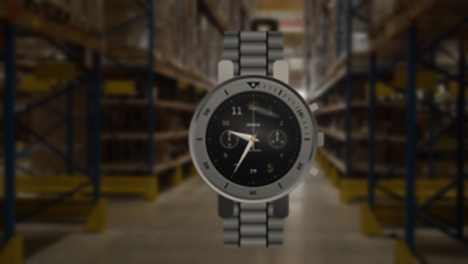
9:35
